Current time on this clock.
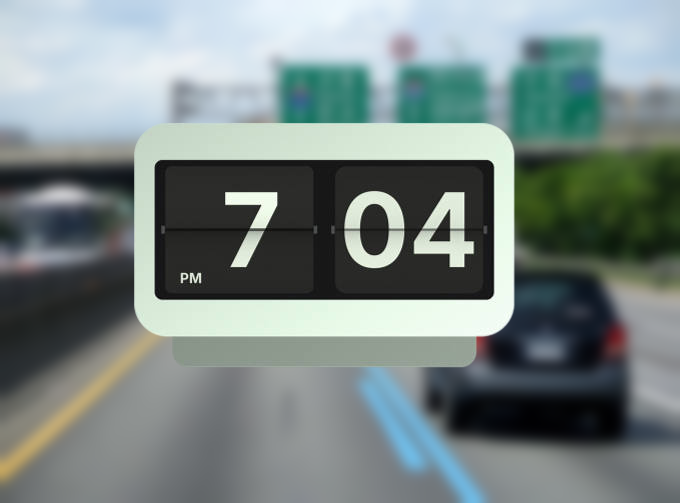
7:04
